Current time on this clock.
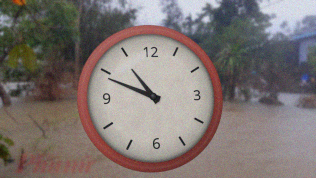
10:49
